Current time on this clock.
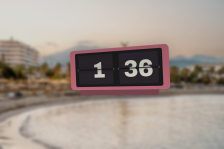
1:36
